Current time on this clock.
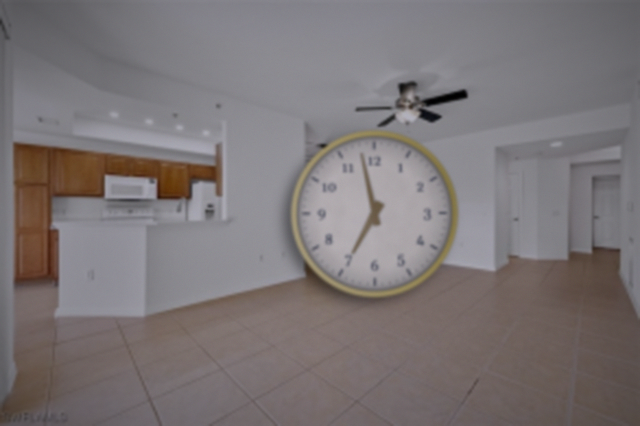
6:58
